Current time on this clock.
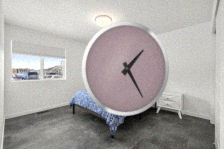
1:25
